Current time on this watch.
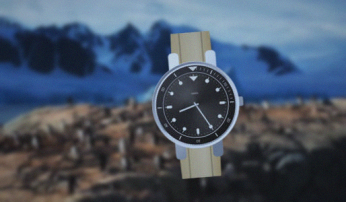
8:25
